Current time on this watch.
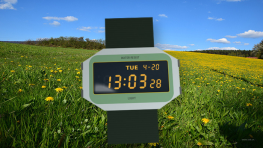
13:03:28
